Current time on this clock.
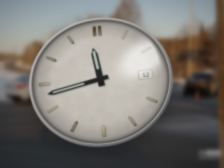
11:43
